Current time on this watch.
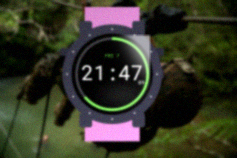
21:47
